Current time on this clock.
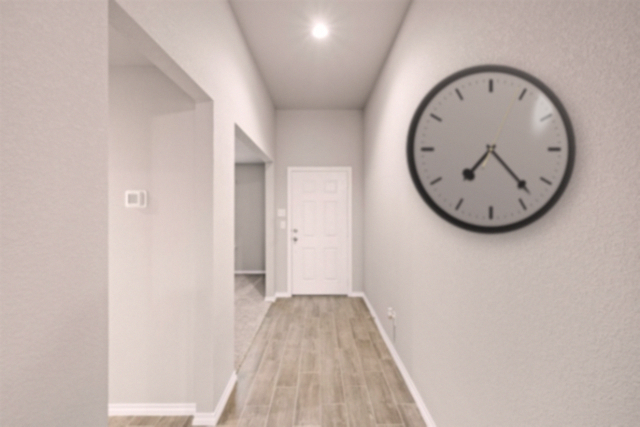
7:23:04
